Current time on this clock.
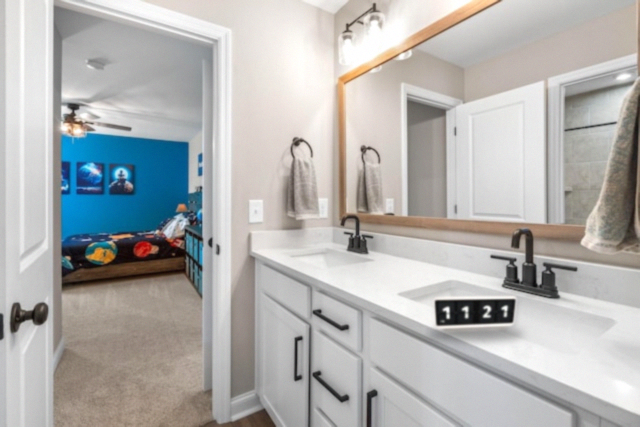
11:21
